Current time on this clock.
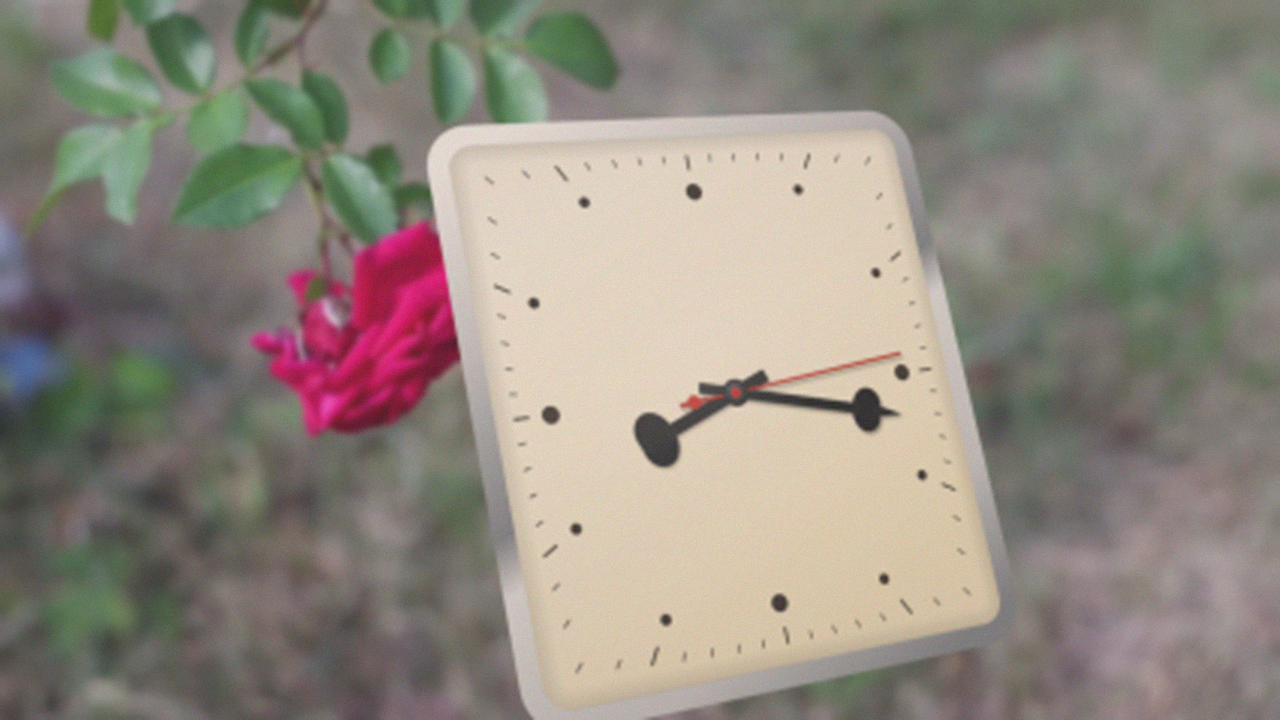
8:17:14
